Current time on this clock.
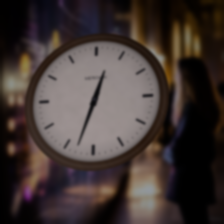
12:33
